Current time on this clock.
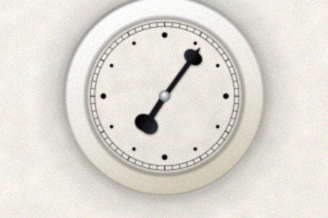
7:06
